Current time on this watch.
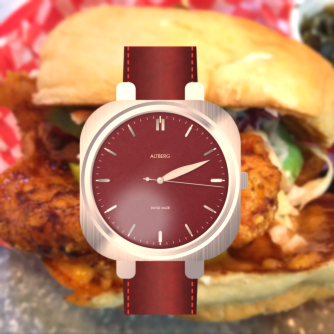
2:11:16
